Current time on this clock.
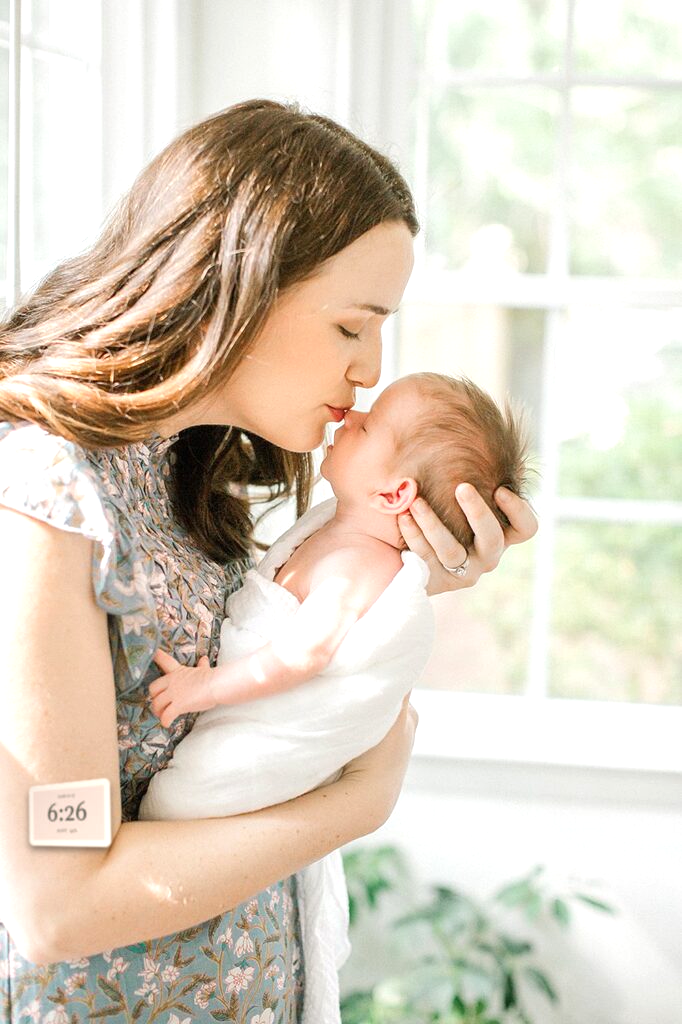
6:26
